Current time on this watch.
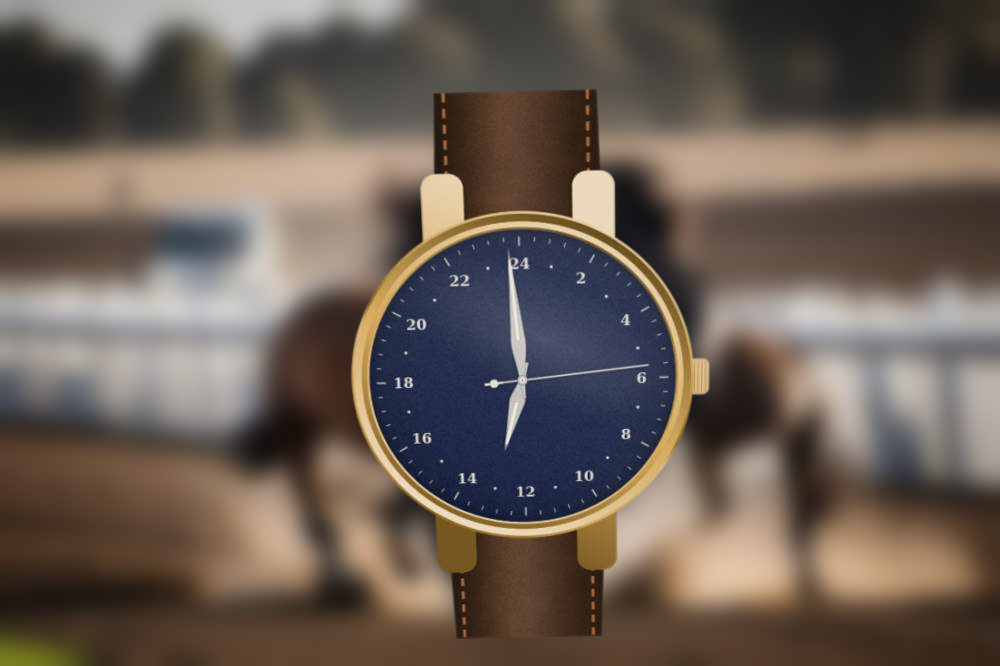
12:59:14
